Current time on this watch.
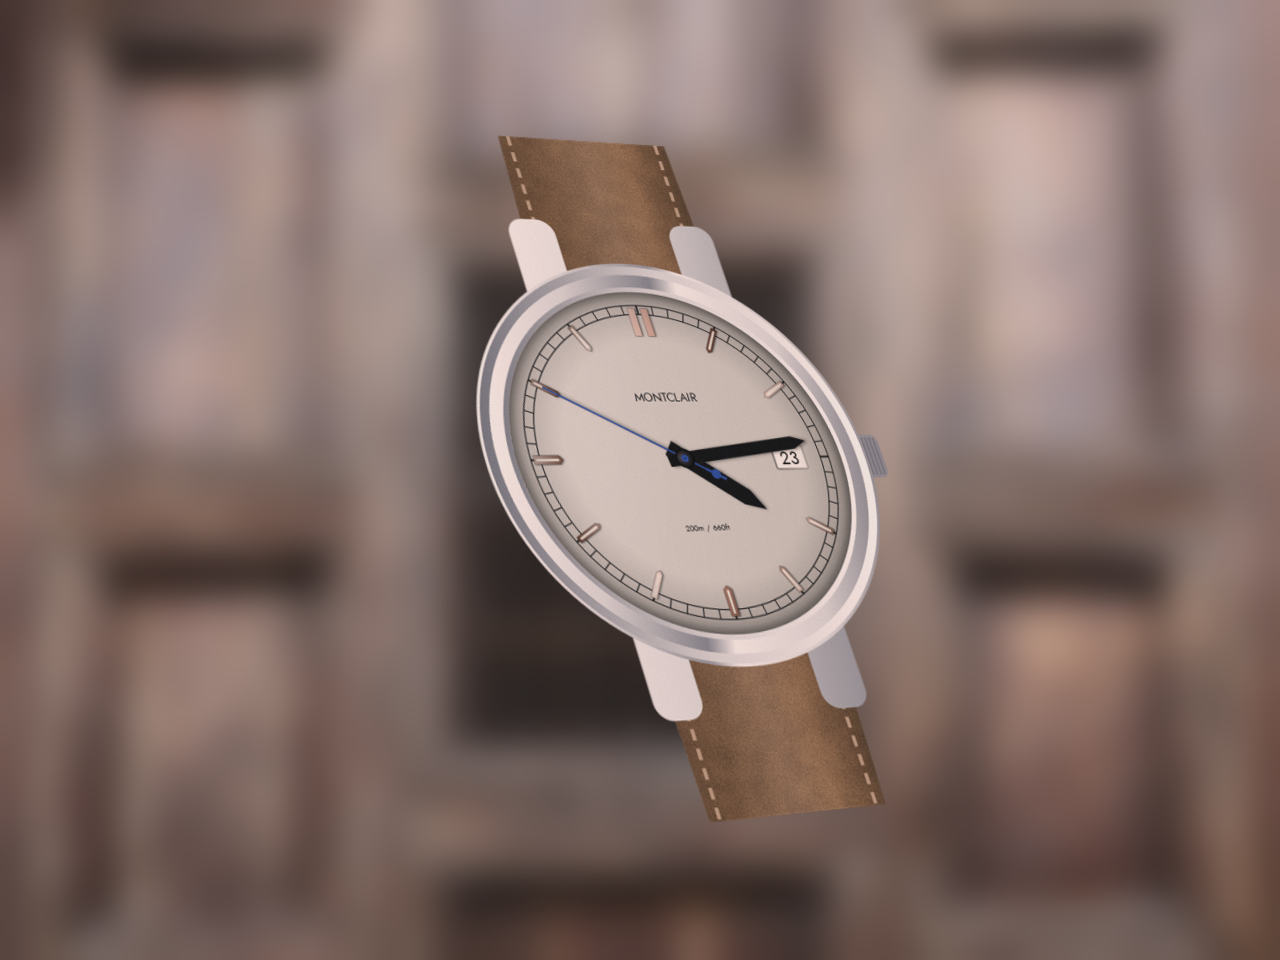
4:13:50
